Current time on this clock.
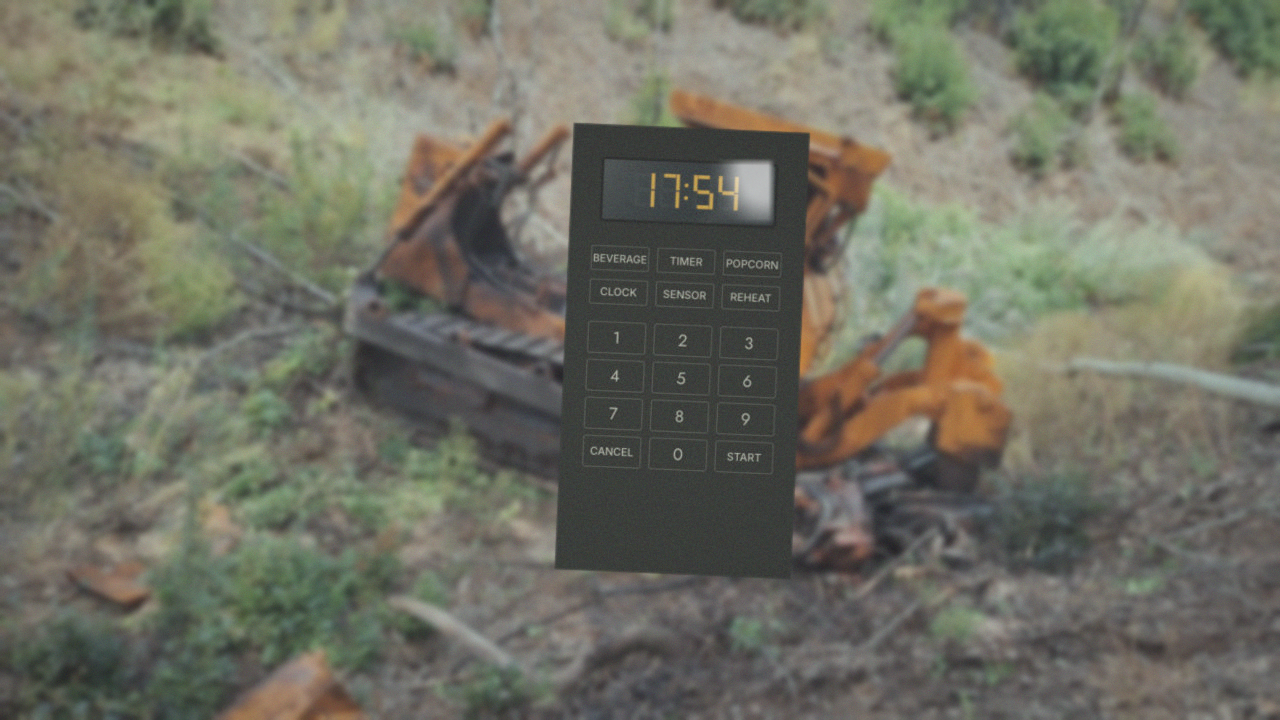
17:54
